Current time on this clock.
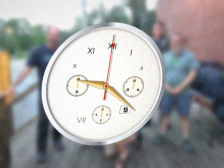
9:21
